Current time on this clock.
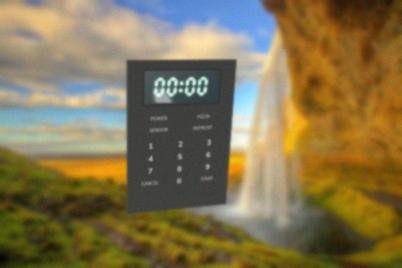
0:00
